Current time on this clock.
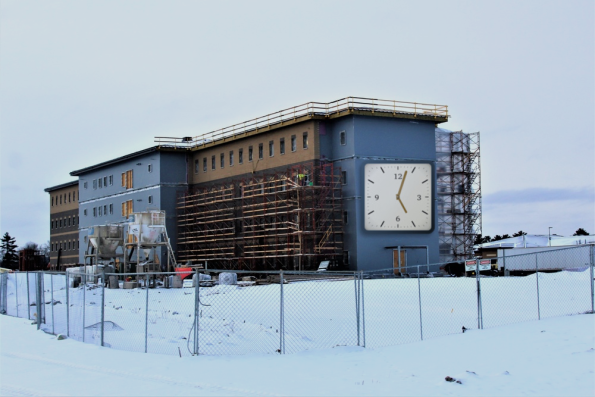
5:03
